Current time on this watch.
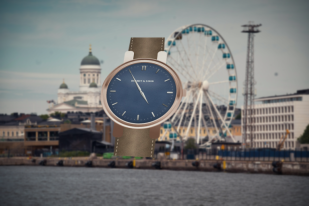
4:55
